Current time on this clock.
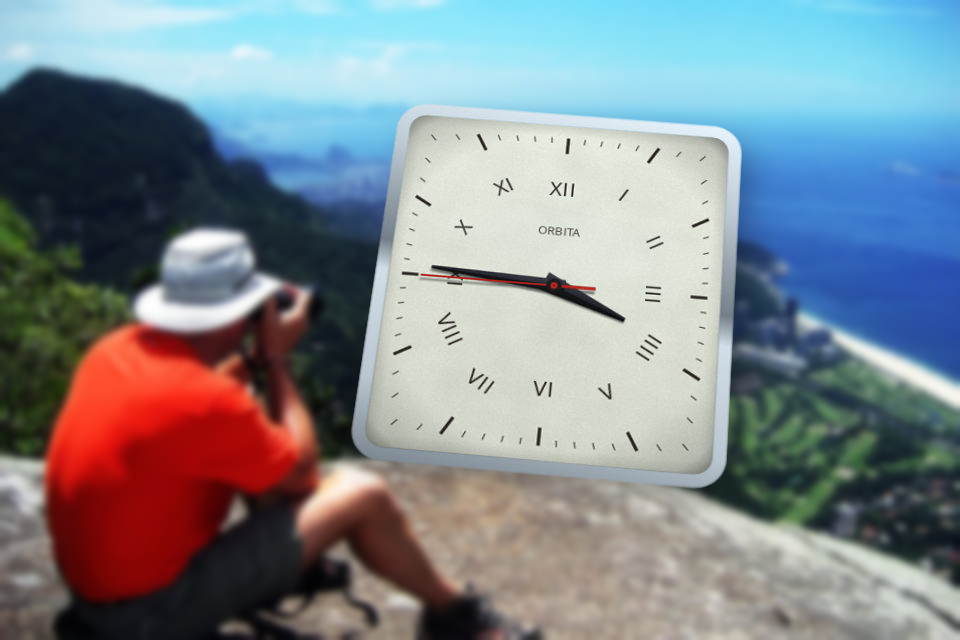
3:45:45
